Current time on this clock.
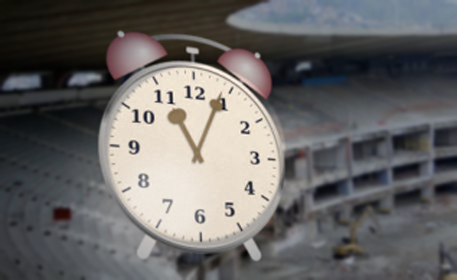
11:04
